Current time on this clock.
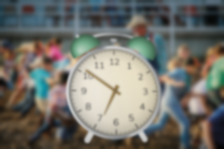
6:51
